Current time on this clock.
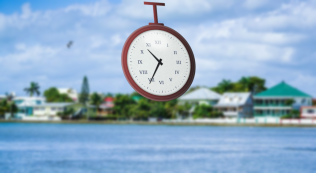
10:35
